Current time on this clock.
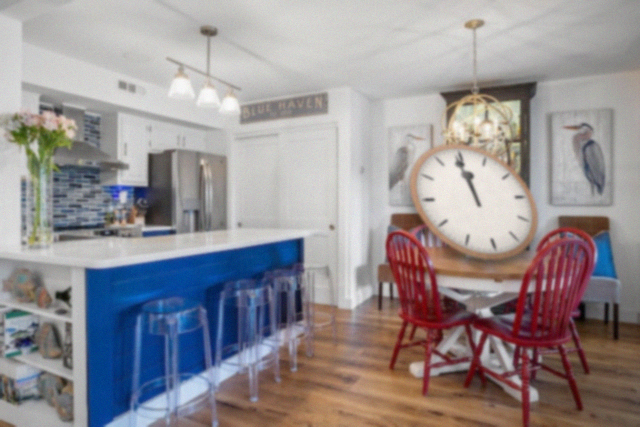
11:59
